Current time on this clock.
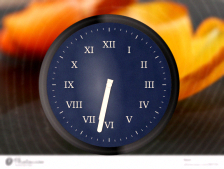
6:32
